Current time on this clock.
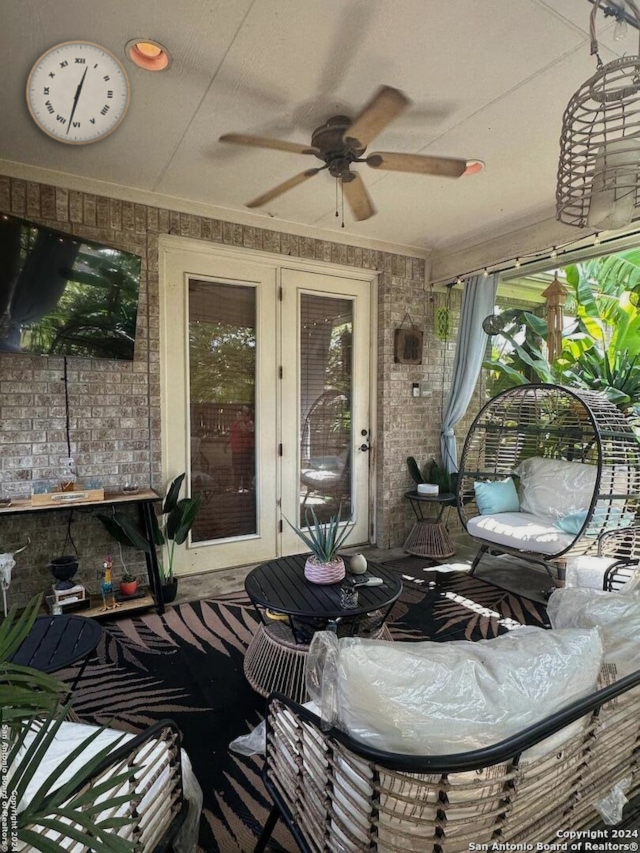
12:32
